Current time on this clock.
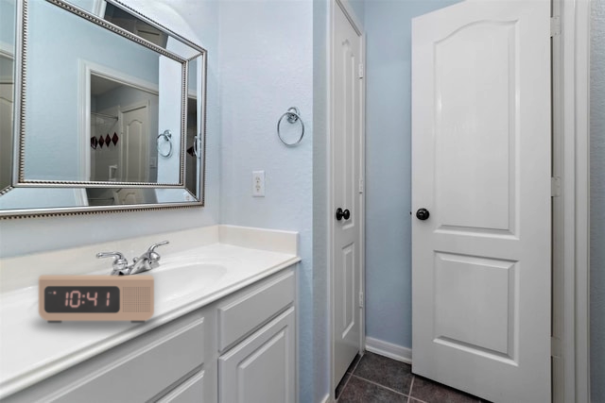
10:41
